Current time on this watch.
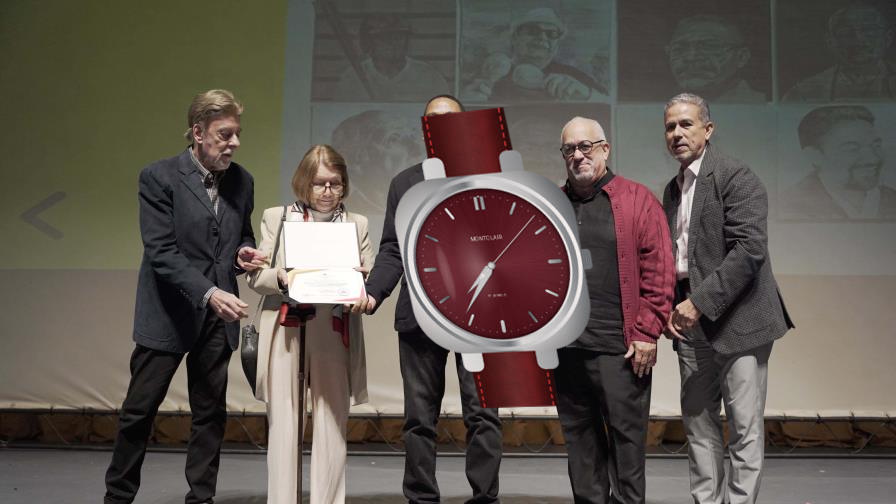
7:36:08
